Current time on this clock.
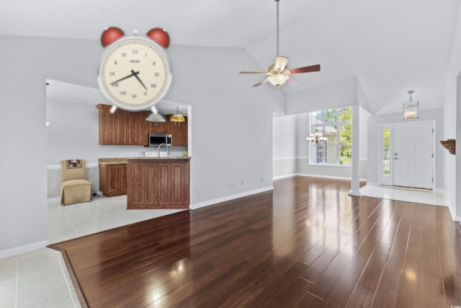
4:41
